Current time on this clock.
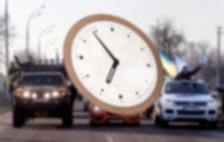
6:54
